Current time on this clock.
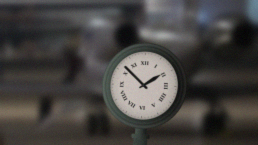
1:52
